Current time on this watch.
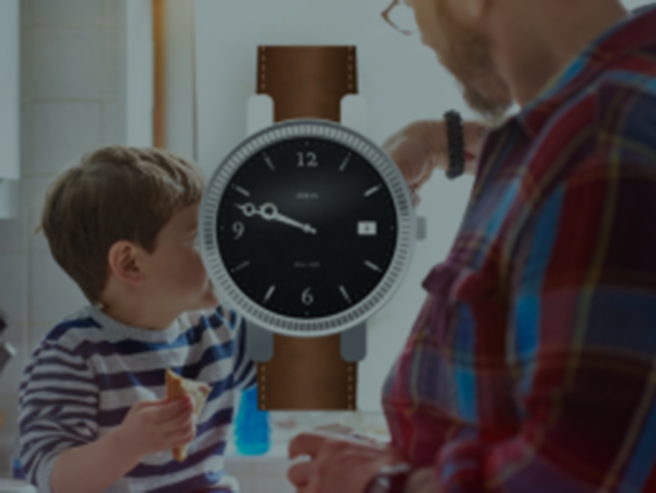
9:48
